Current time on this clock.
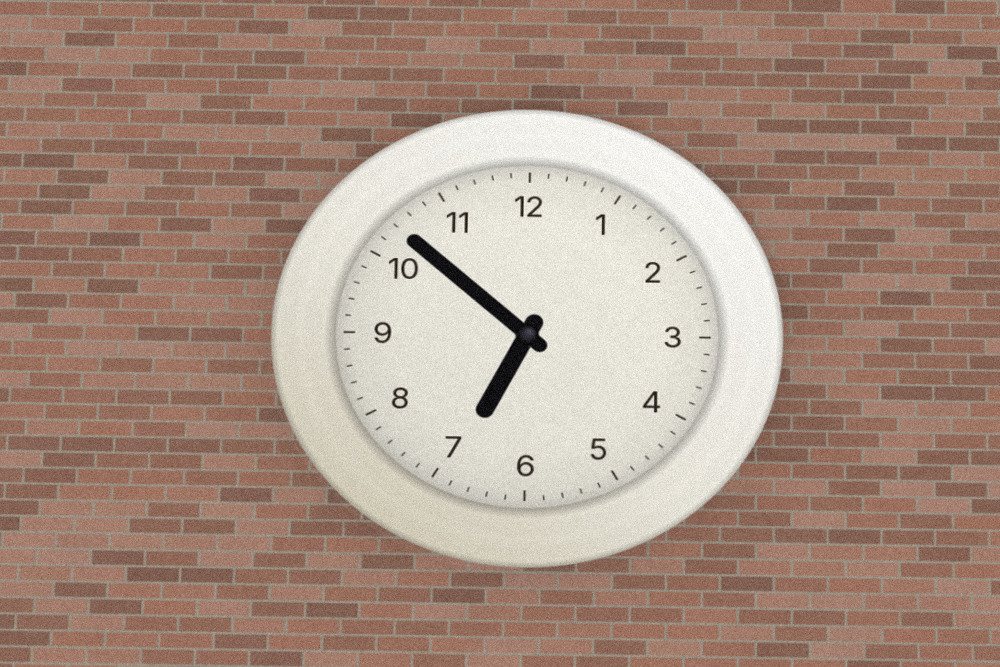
6:52
